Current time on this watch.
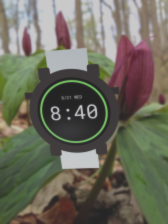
8:40
